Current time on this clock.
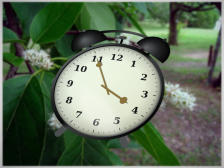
3:55
